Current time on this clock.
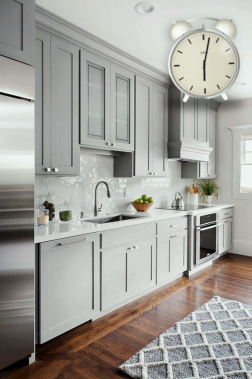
6:02
